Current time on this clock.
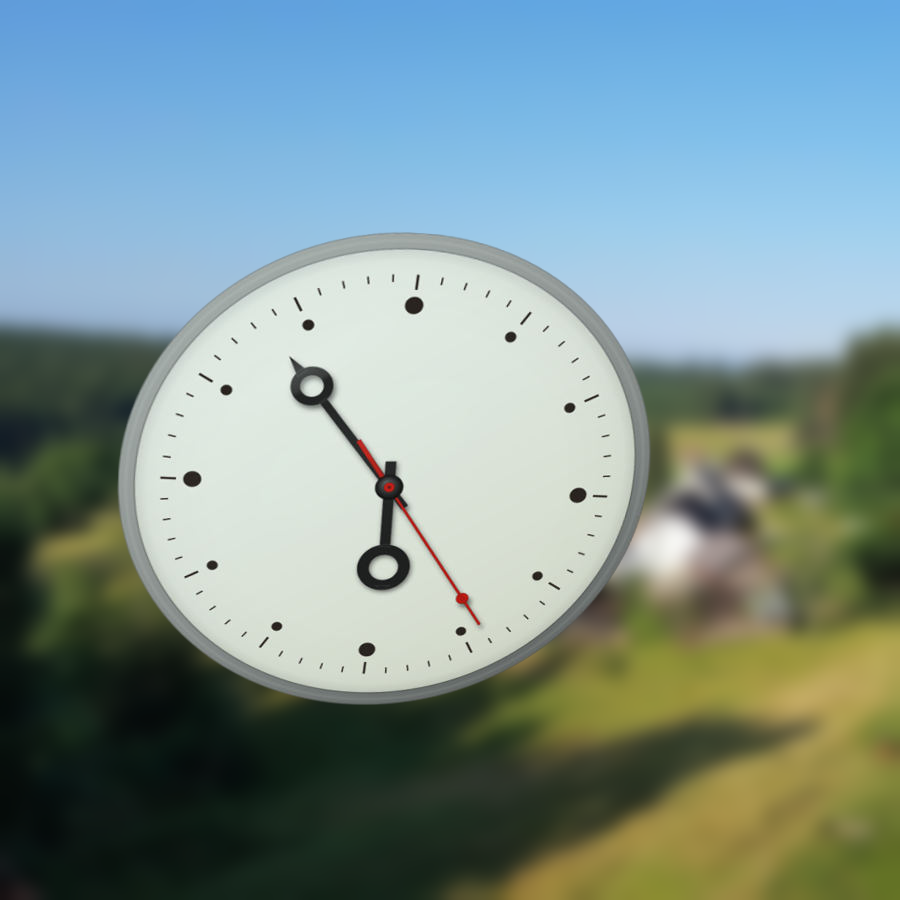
5:53:24
